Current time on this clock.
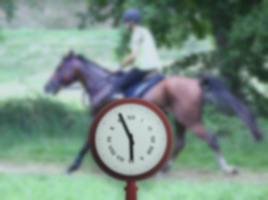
5:56
